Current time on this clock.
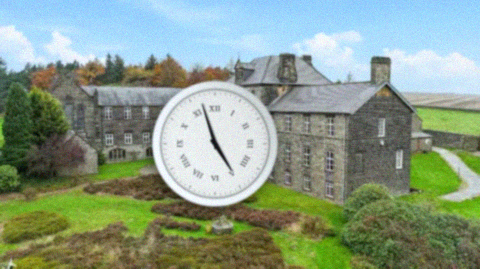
4:57
